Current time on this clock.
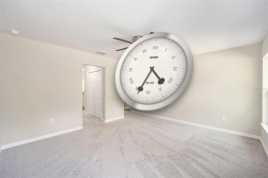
4:34
